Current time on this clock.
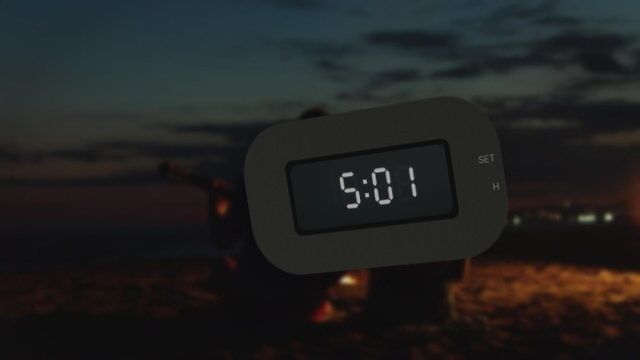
5:01
